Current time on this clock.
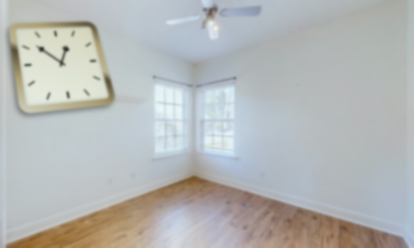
12:52
